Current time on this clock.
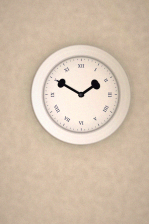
1:50
